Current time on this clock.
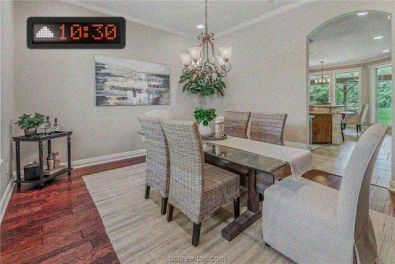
10:30
